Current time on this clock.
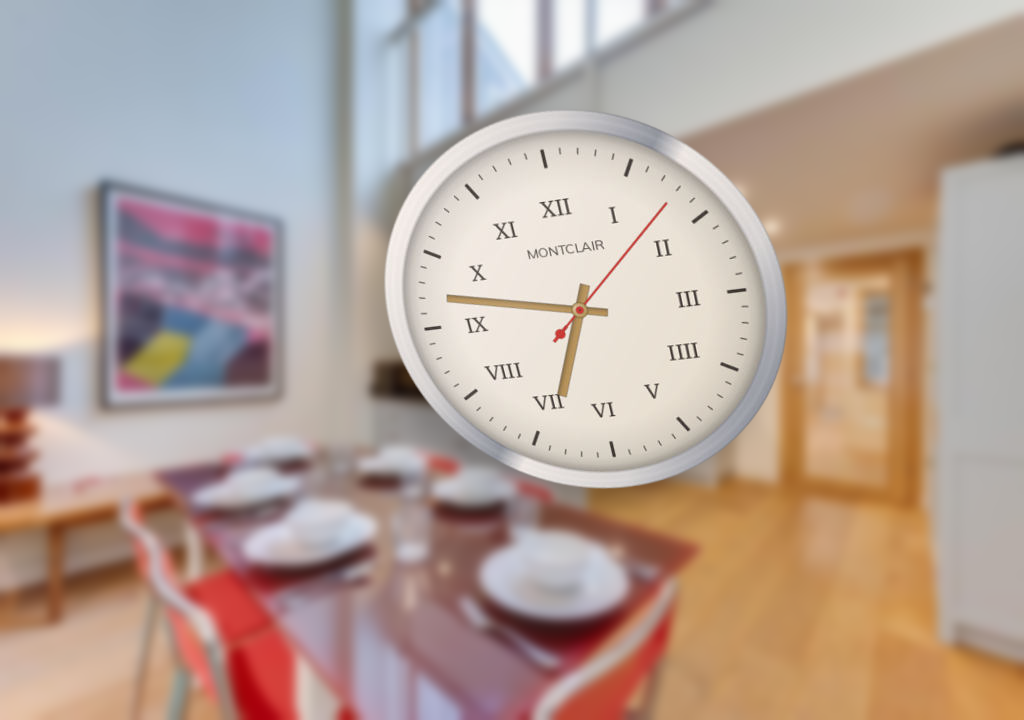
6:47:08
